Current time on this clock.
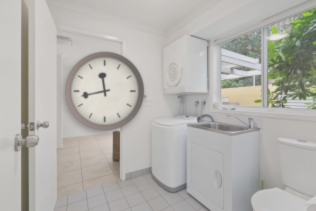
11:43
